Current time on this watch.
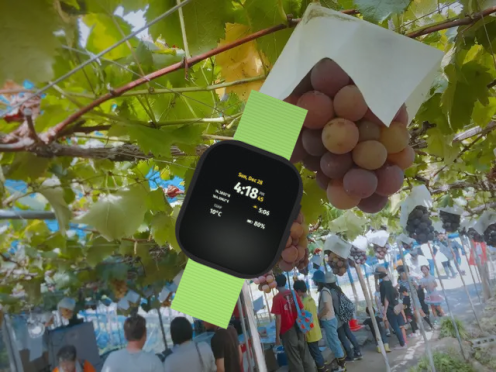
4:18
